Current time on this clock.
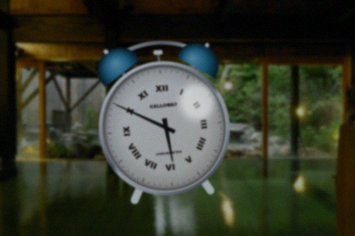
5:50
